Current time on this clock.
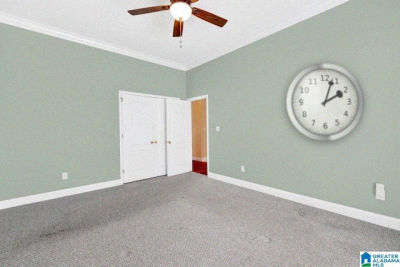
2:03
